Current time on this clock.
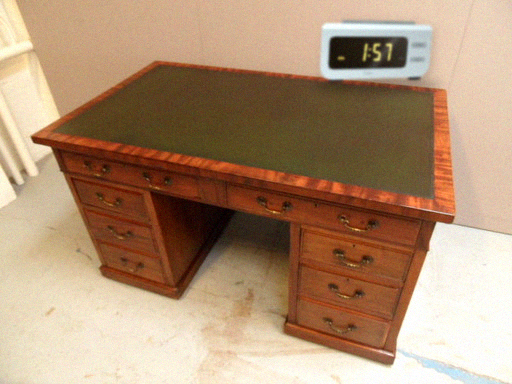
1:57
